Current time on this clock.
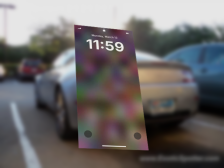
11:59
